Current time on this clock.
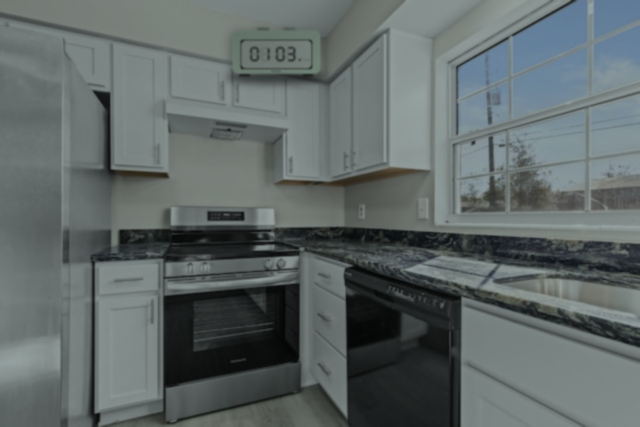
1:03
